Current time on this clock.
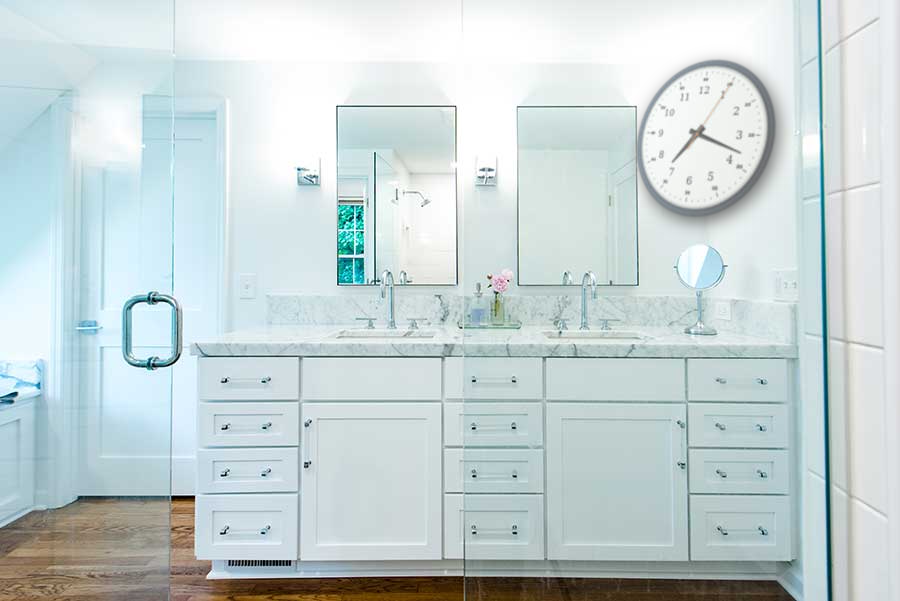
7:18:05
